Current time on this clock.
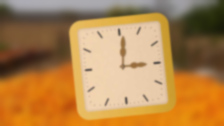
3:01
